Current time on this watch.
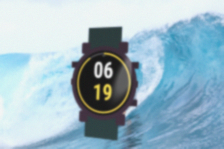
6:19
